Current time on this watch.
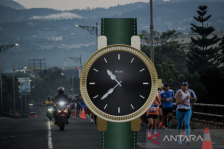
10:38
